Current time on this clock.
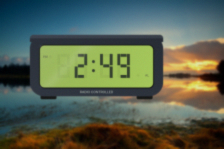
2:49
